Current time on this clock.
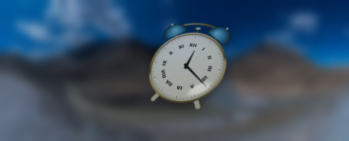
12:21
